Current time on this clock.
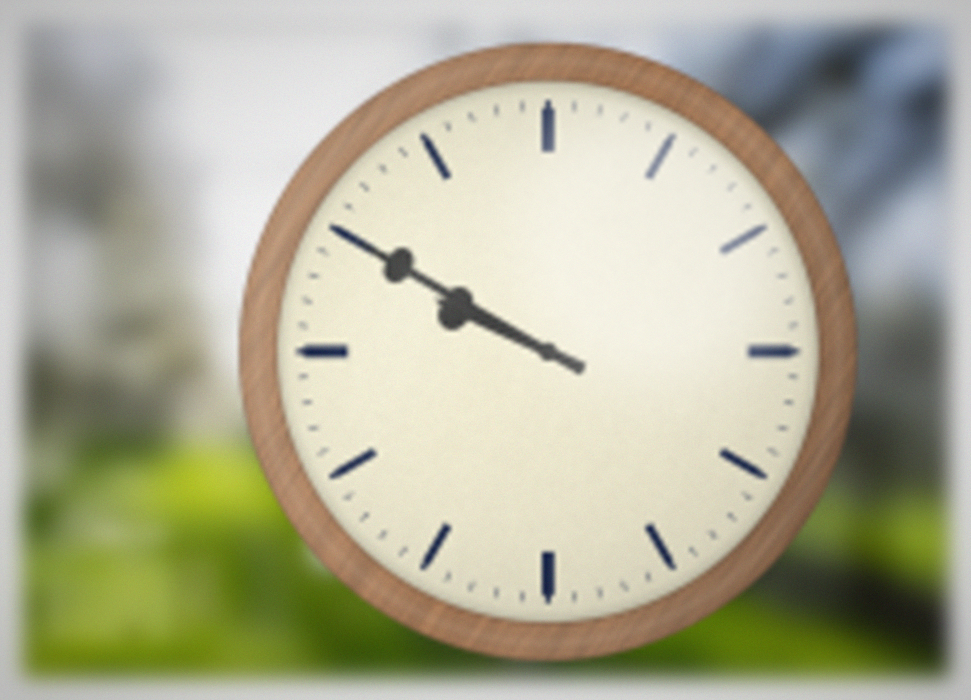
9:50
